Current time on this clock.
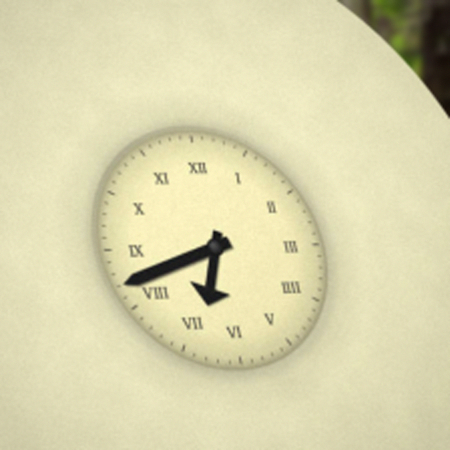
6:42
